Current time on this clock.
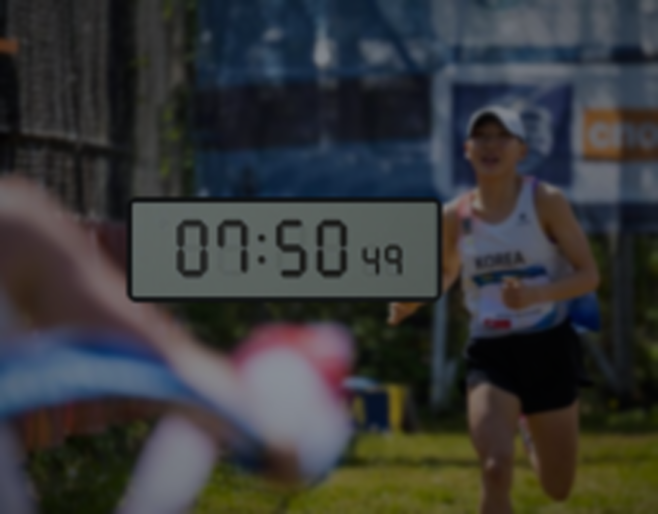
7:50:49
